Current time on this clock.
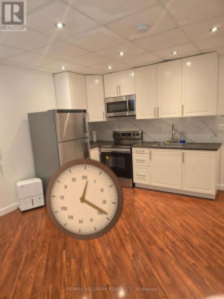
12:19
